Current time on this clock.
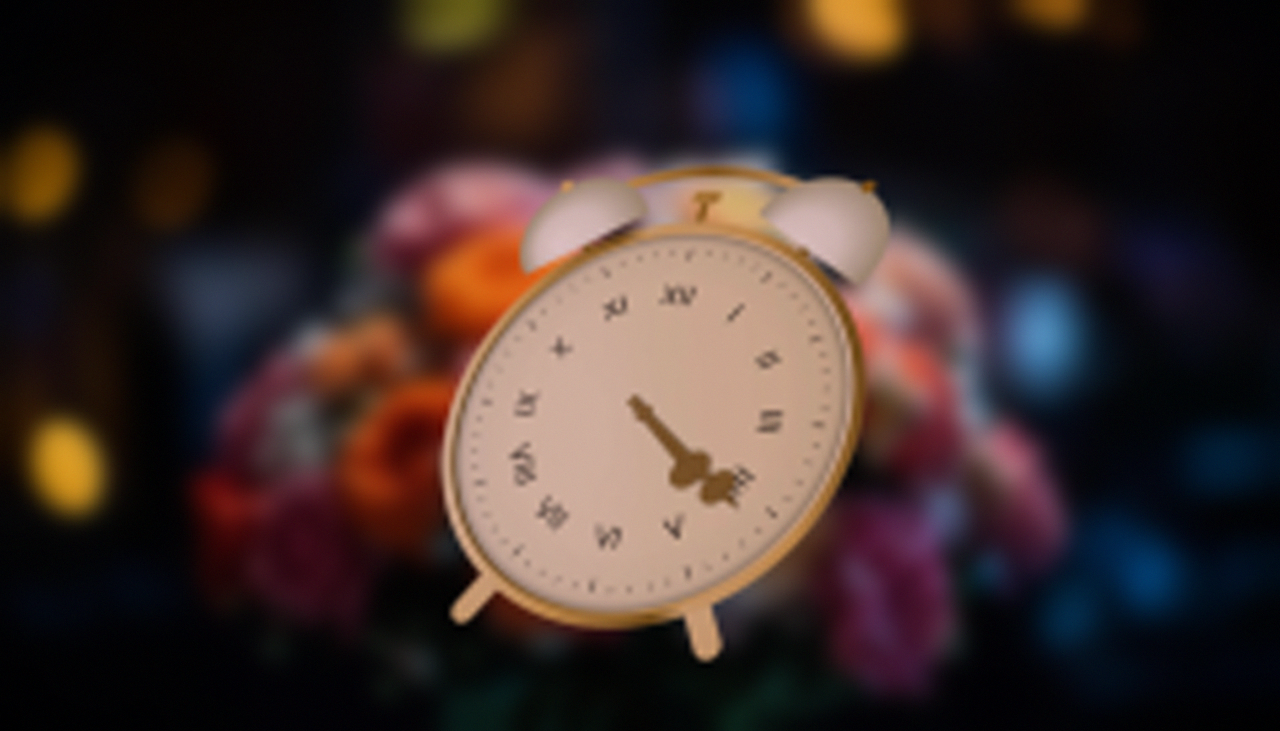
4:21
